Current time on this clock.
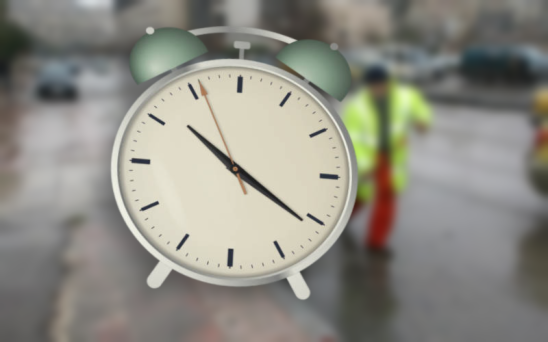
10:20:56
